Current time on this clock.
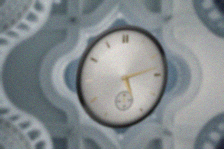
5:13
